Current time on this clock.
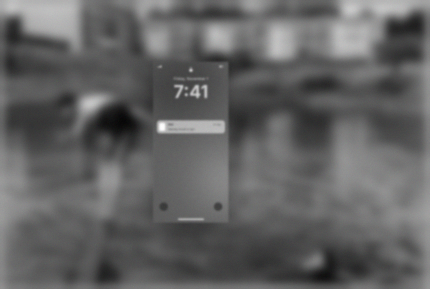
7:41
